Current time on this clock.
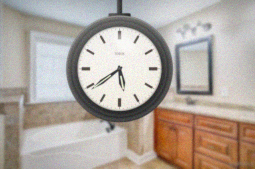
5:39
